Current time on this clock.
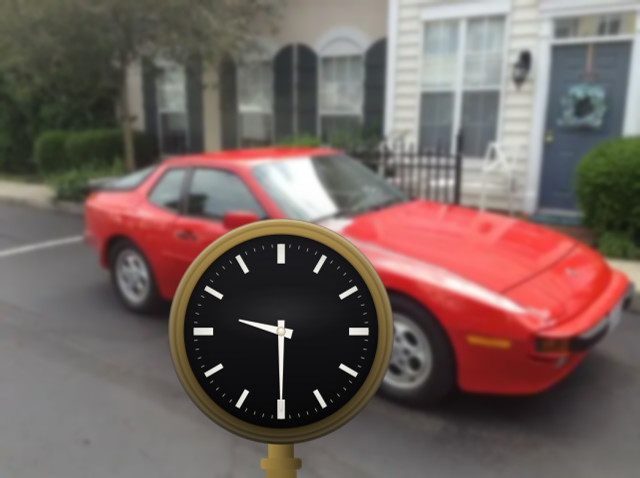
9:30
